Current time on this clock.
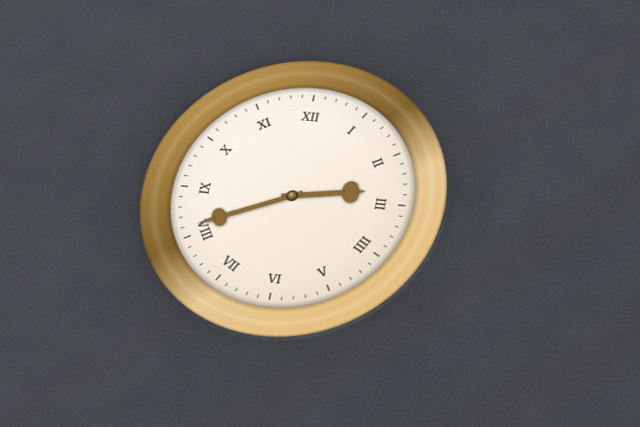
2:41
